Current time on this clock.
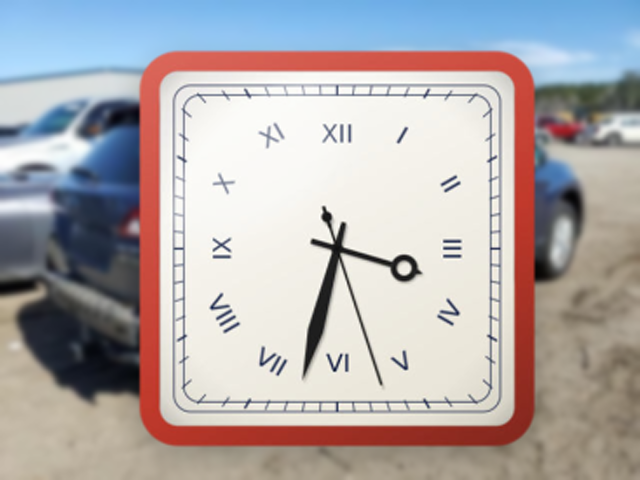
3:32:27
